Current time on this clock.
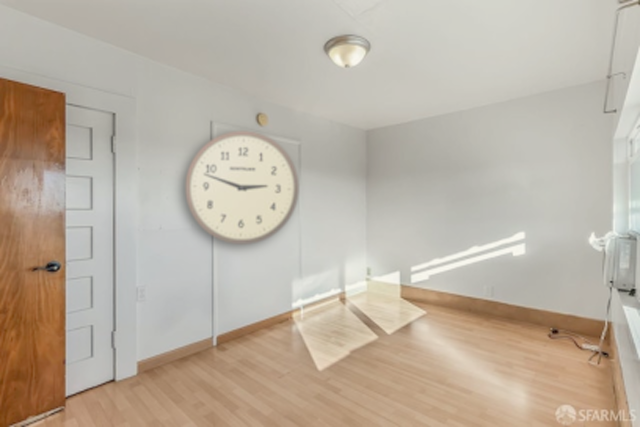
2:48
